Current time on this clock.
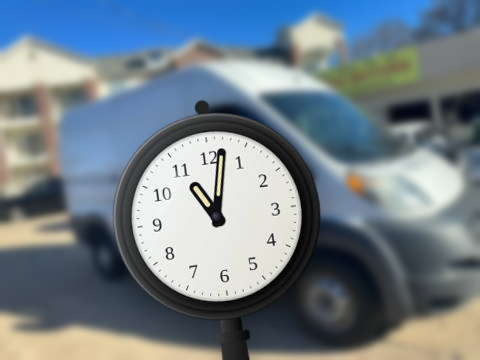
11:02
